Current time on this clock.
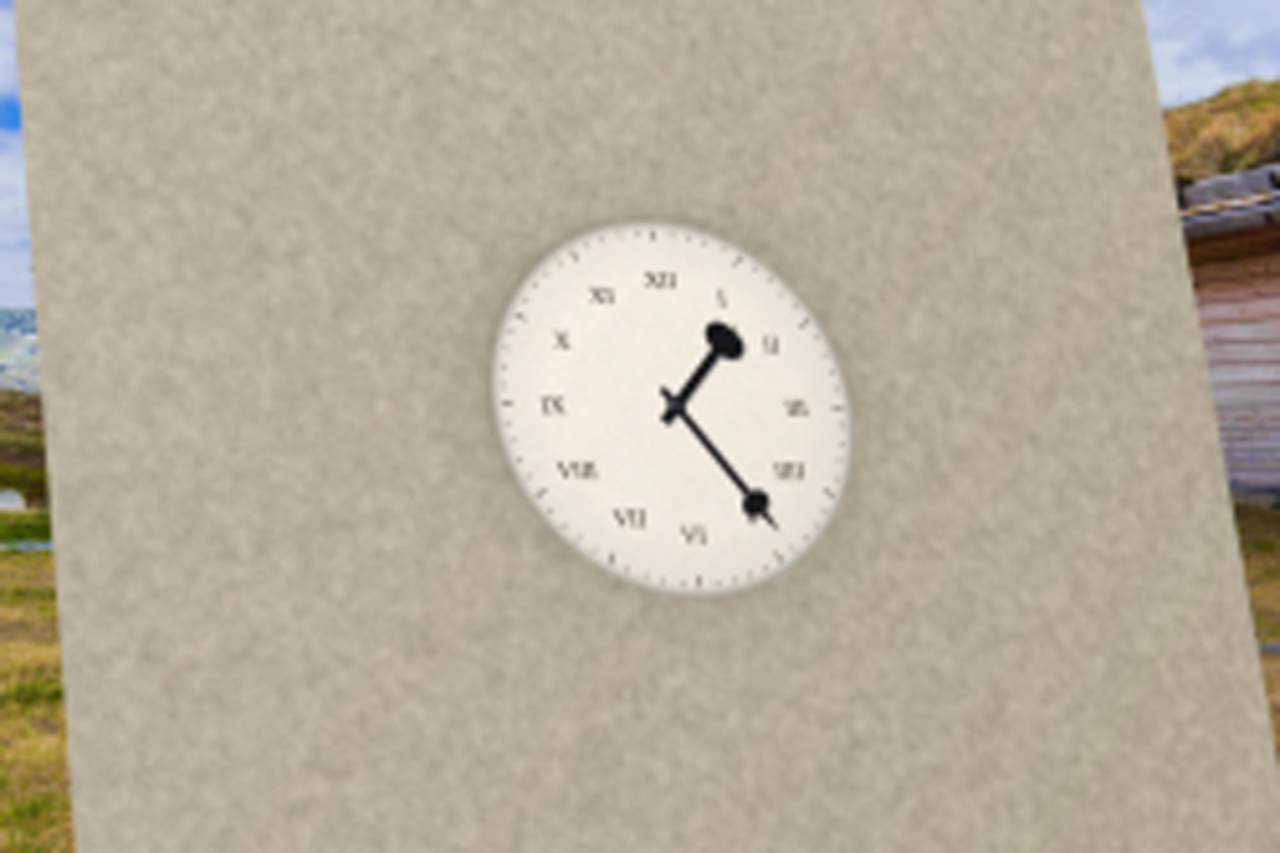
1:24
